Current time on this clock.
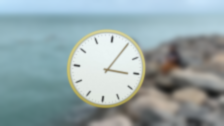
3:05
